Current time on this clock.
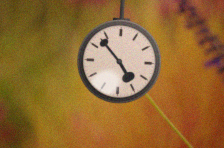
4:53
